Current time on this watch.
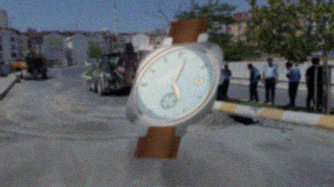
5:02
